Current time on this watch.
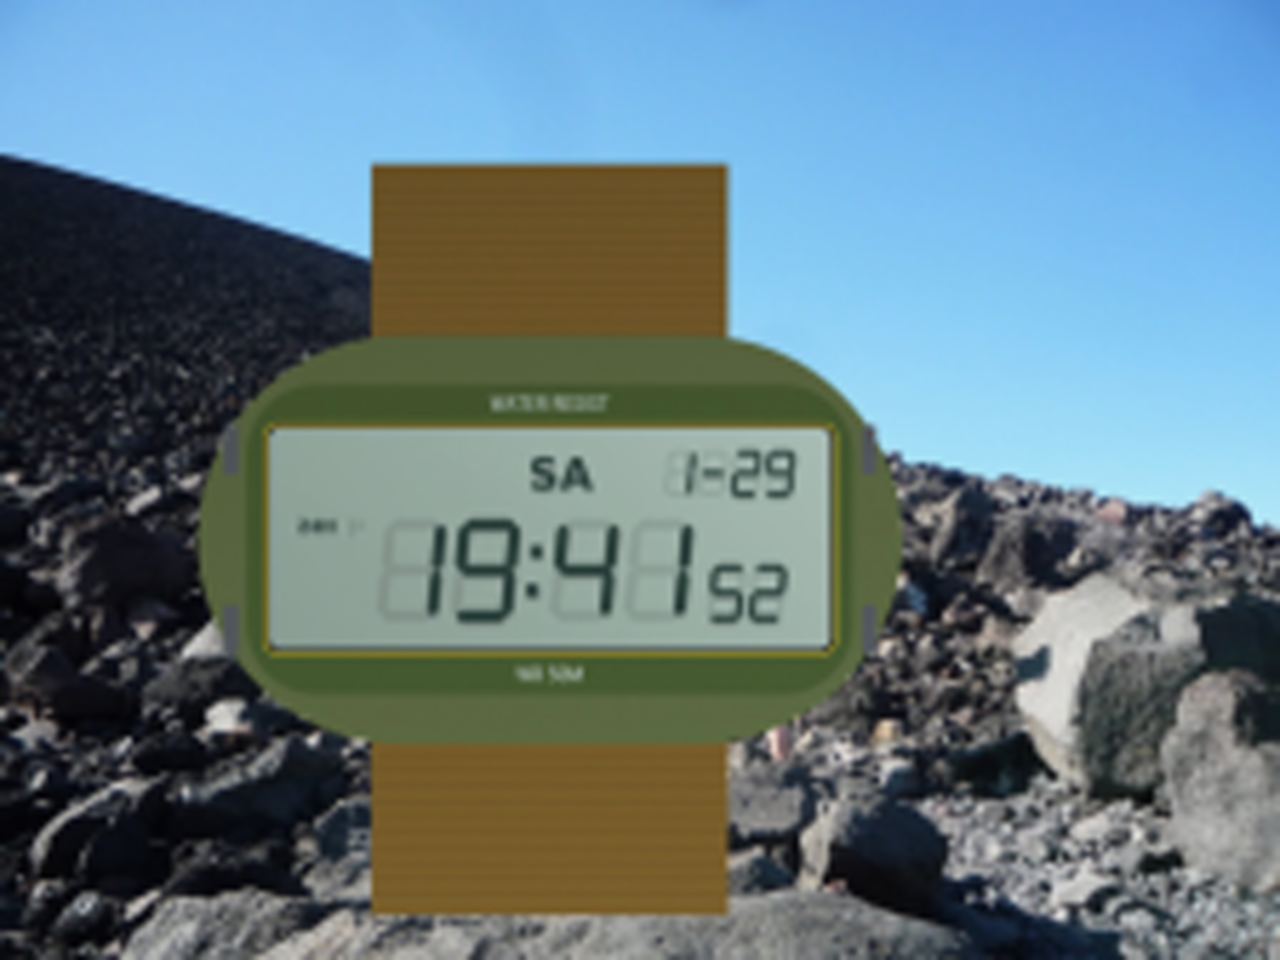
19:41:52
